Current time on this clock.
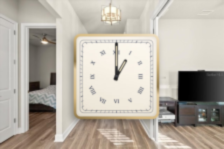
1:00
